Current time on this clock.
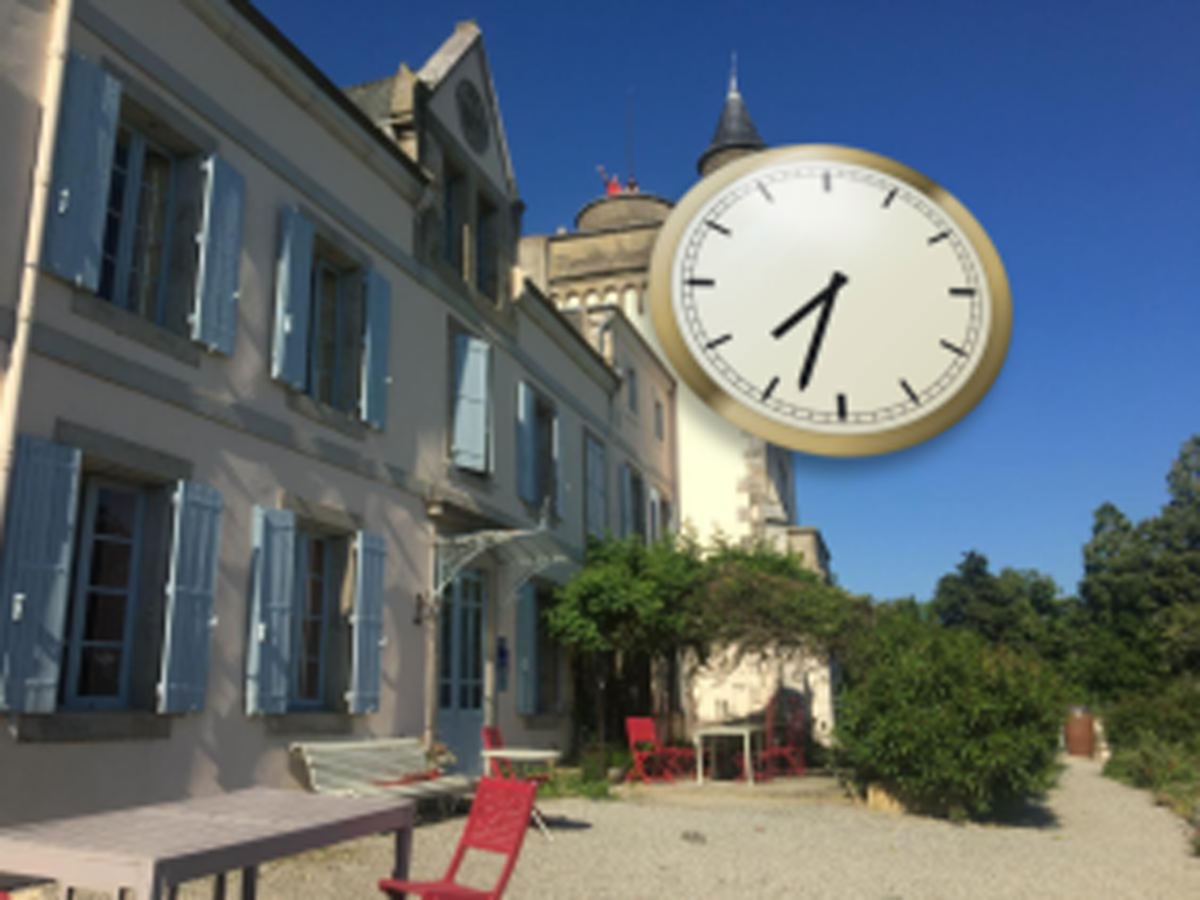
7:33
